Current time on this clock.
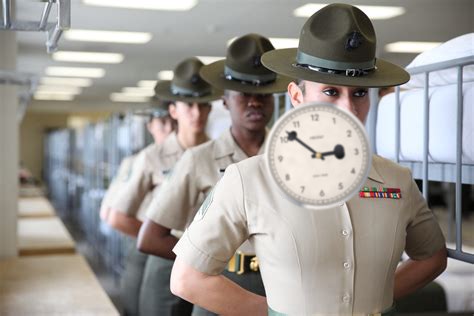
2:52
